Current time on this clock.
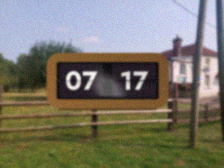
7:17
